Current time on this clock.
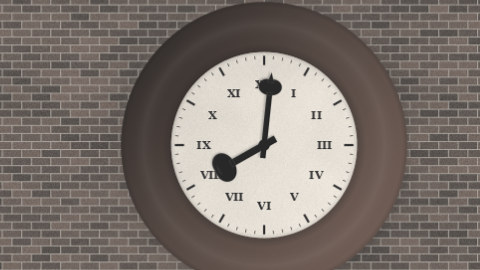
8:01
